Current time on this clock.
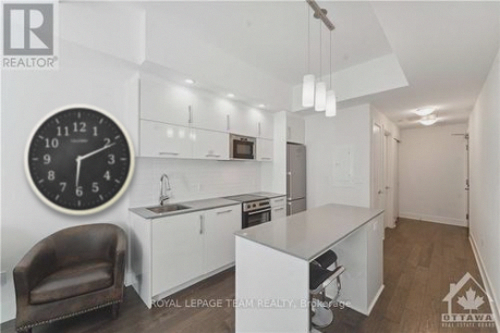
6:11
